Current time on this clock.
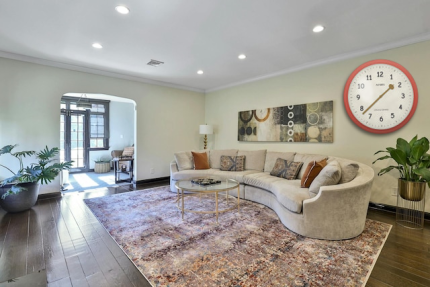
1:38
